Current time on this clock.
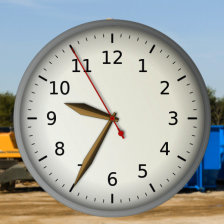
9:34:55
